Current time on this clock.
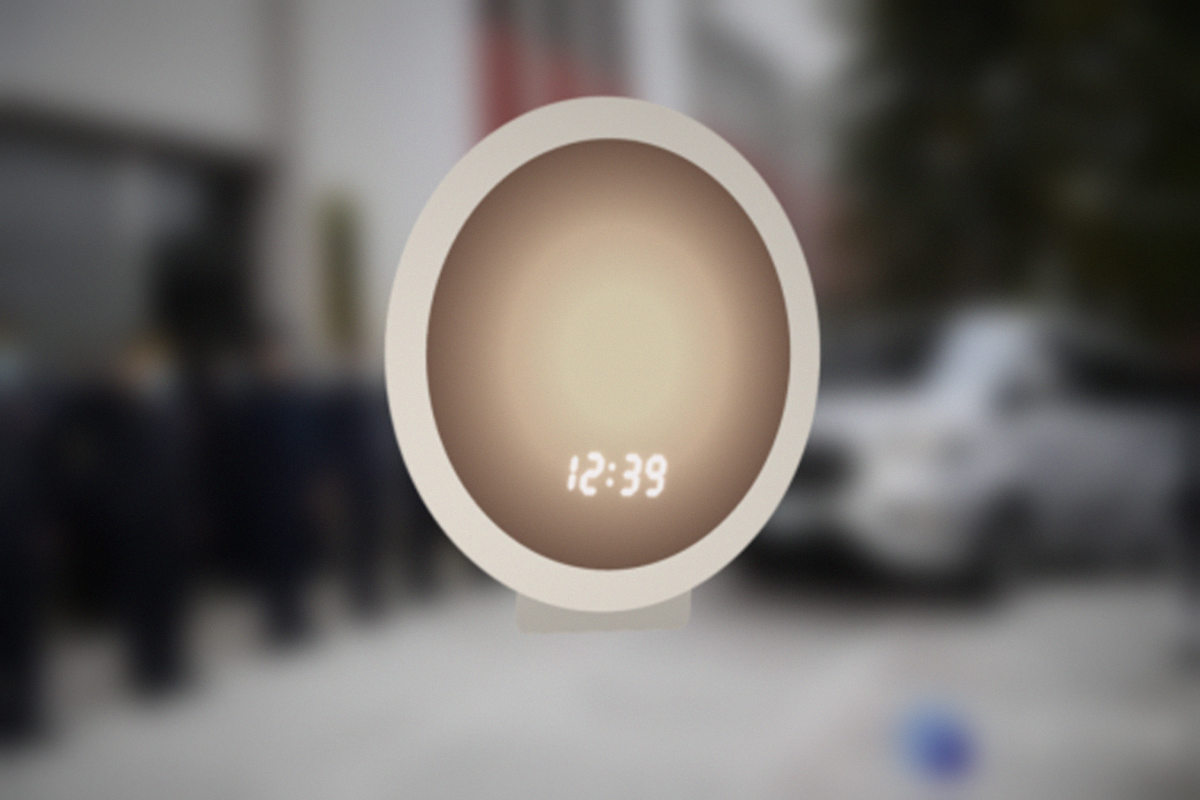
12:39
